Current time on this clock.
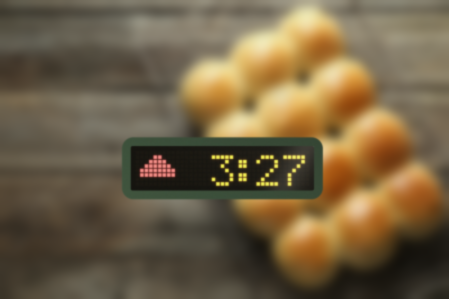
3:27
